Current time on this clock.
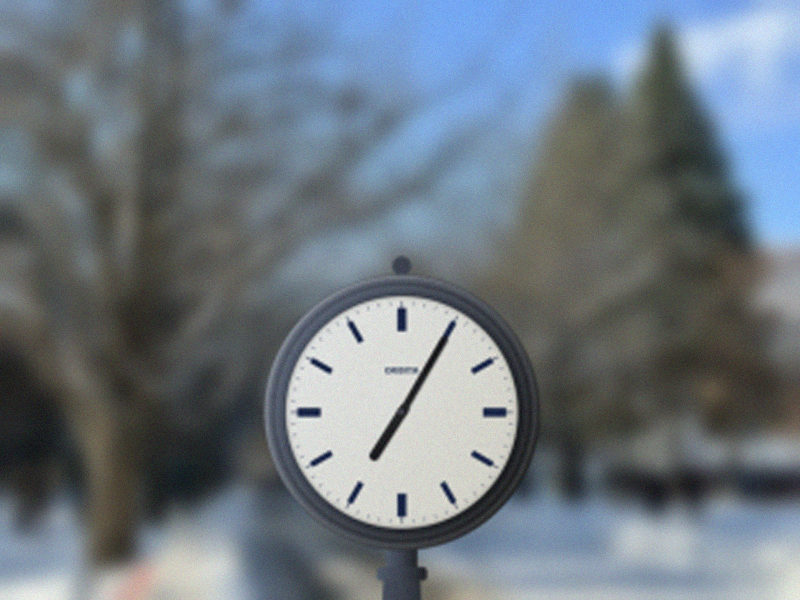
7:05
